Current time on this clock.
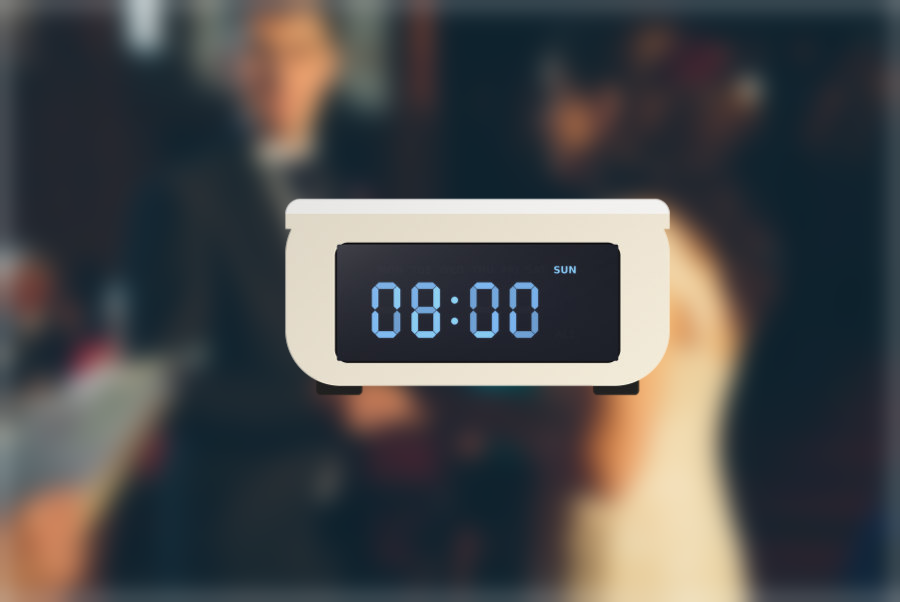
8:00
